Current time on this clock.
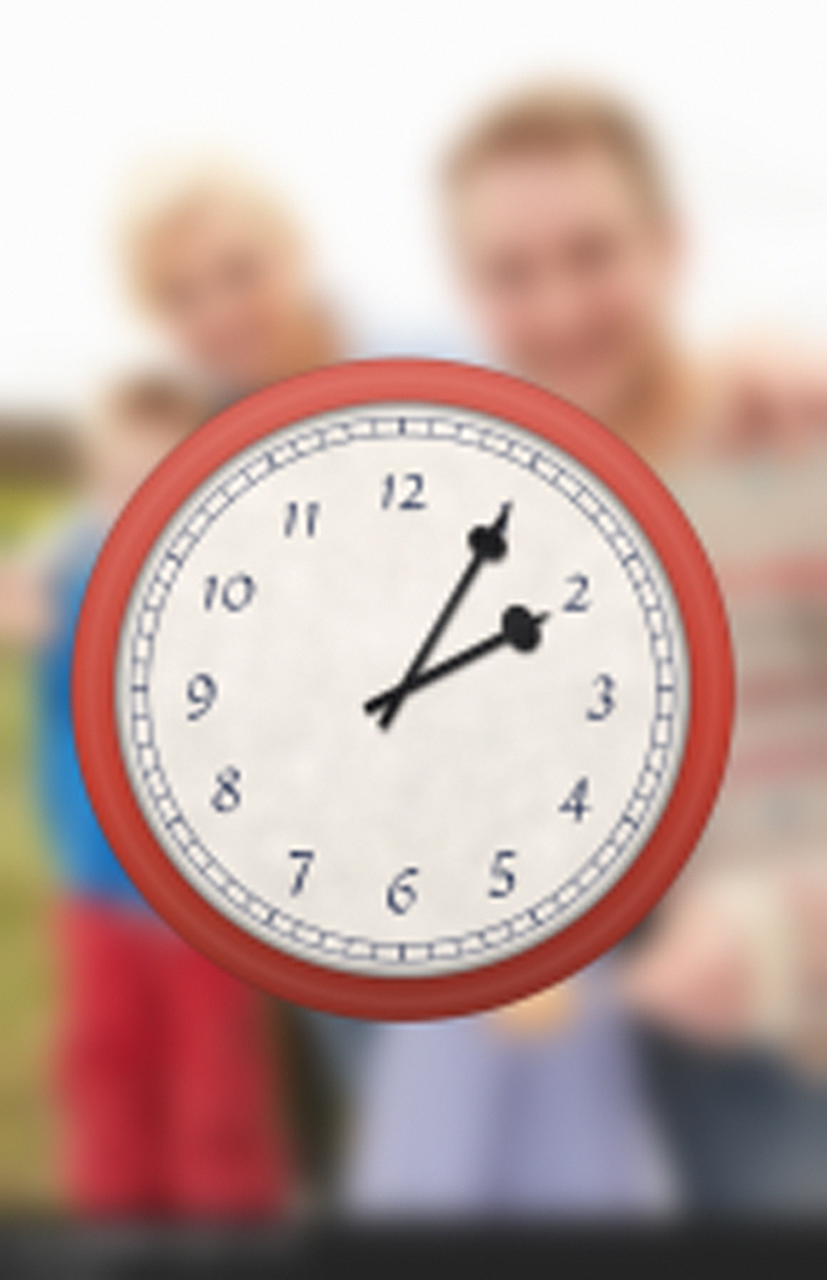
2:05
